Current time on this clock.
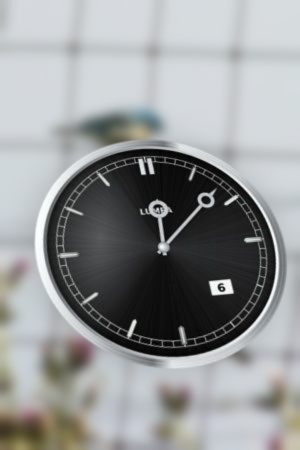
12:08
